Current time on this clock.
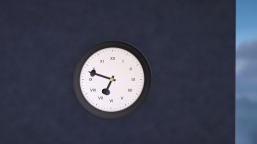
6:48
